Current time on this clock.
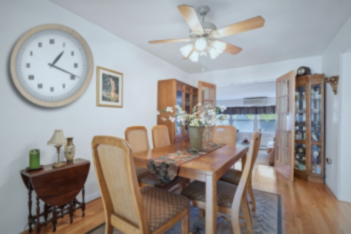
1:19
